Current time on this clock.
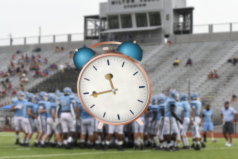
11:44
